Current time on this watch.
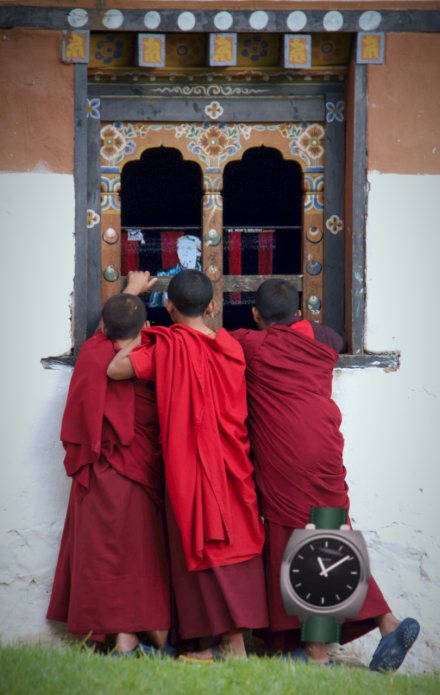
11:09
